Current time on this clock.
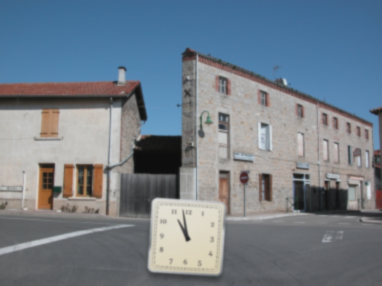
10:58
